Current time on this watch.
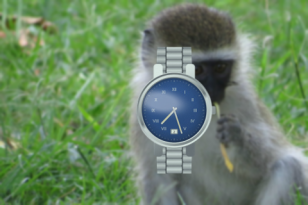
7:27
